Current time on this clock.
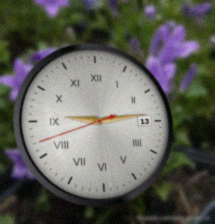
9:13:42
